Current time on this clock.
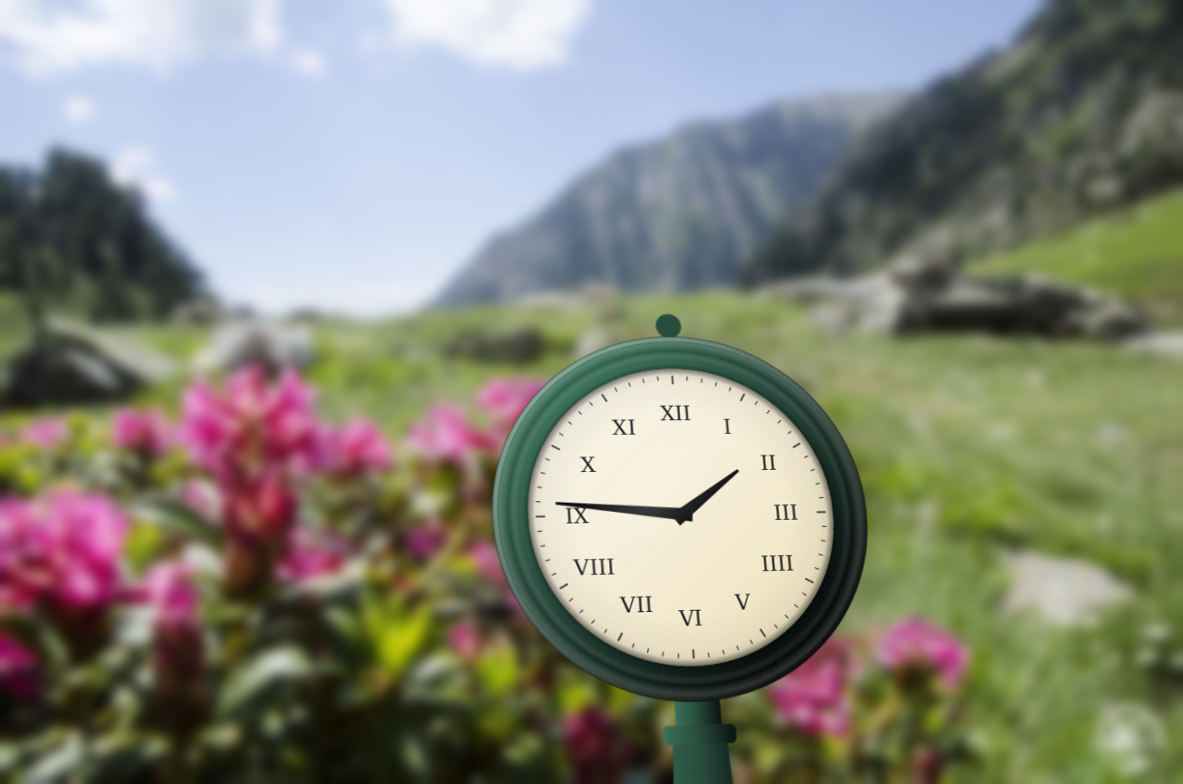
1:46
